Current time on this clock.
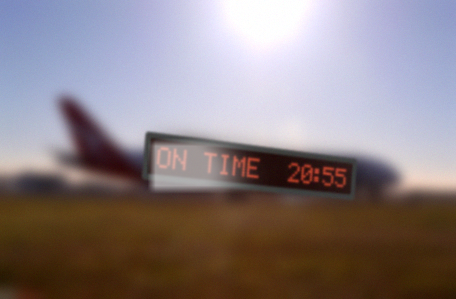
20:55
